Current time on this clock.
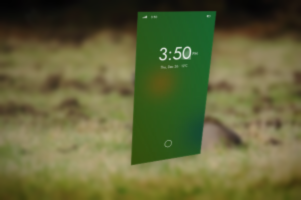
3:50
